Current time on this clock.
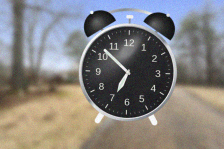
6:52
